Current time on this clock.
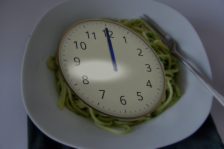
12:00
